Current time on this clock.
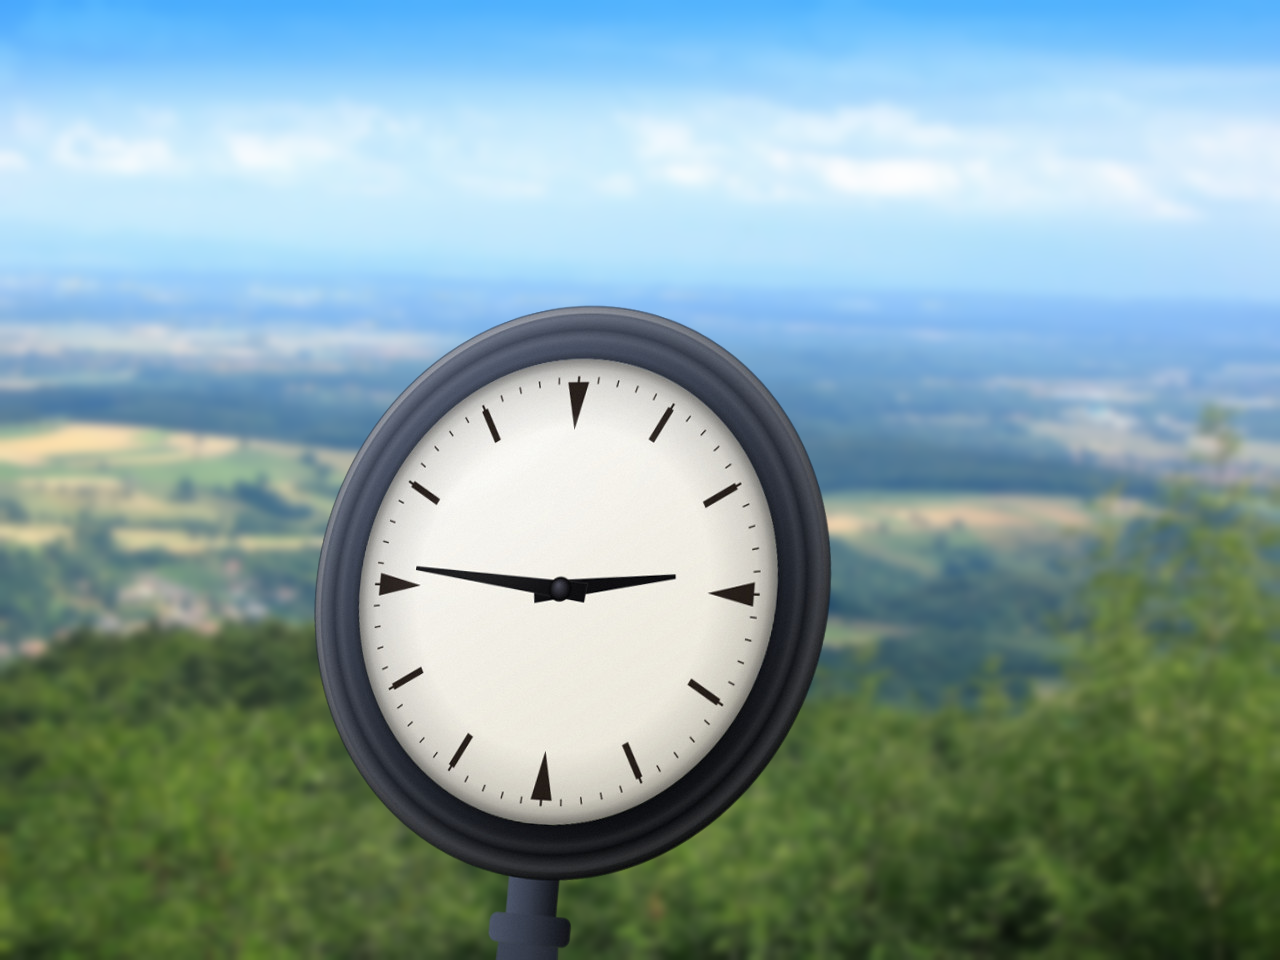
2:46
